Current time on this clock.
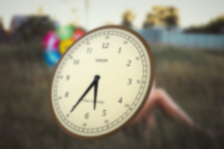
5:35
